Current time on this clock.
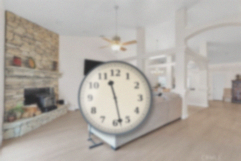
11:28
